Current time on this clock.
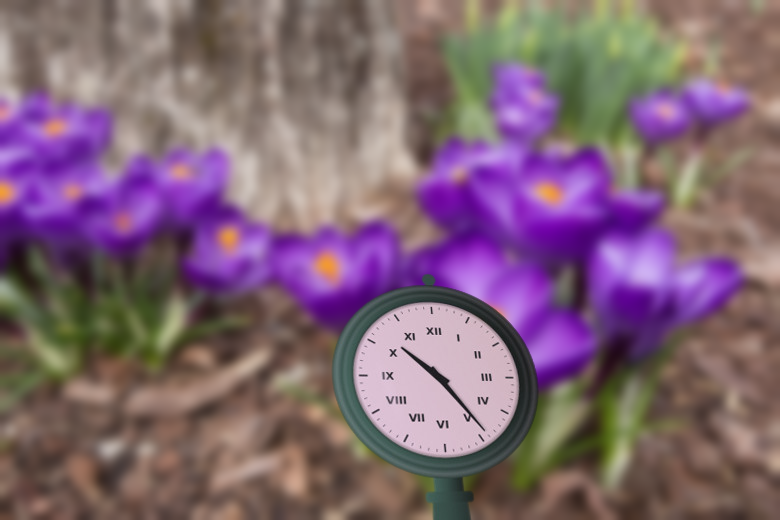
10:24
